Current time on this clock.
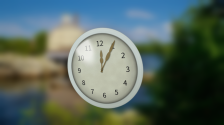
12:05
